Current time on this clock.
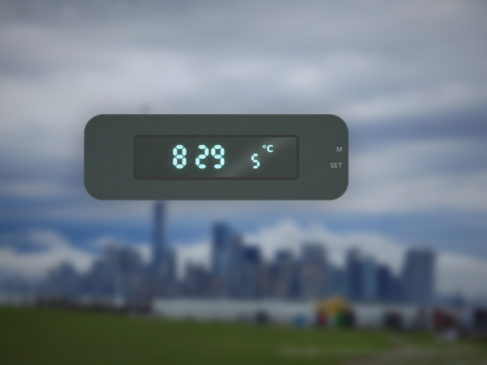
8:29
